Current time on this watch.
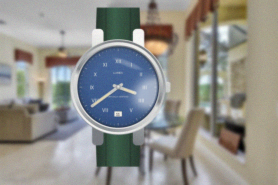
3:39
